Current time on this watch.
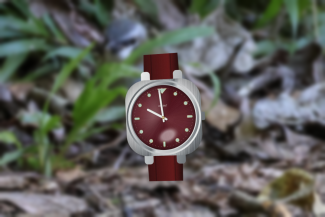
9:59
